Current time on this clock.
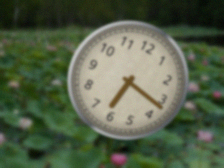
6:17
